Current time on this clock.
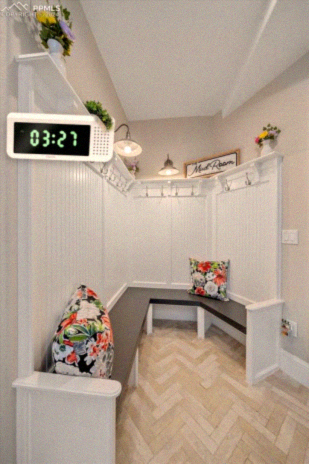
3:27
